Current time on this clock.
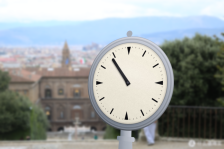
10:54
